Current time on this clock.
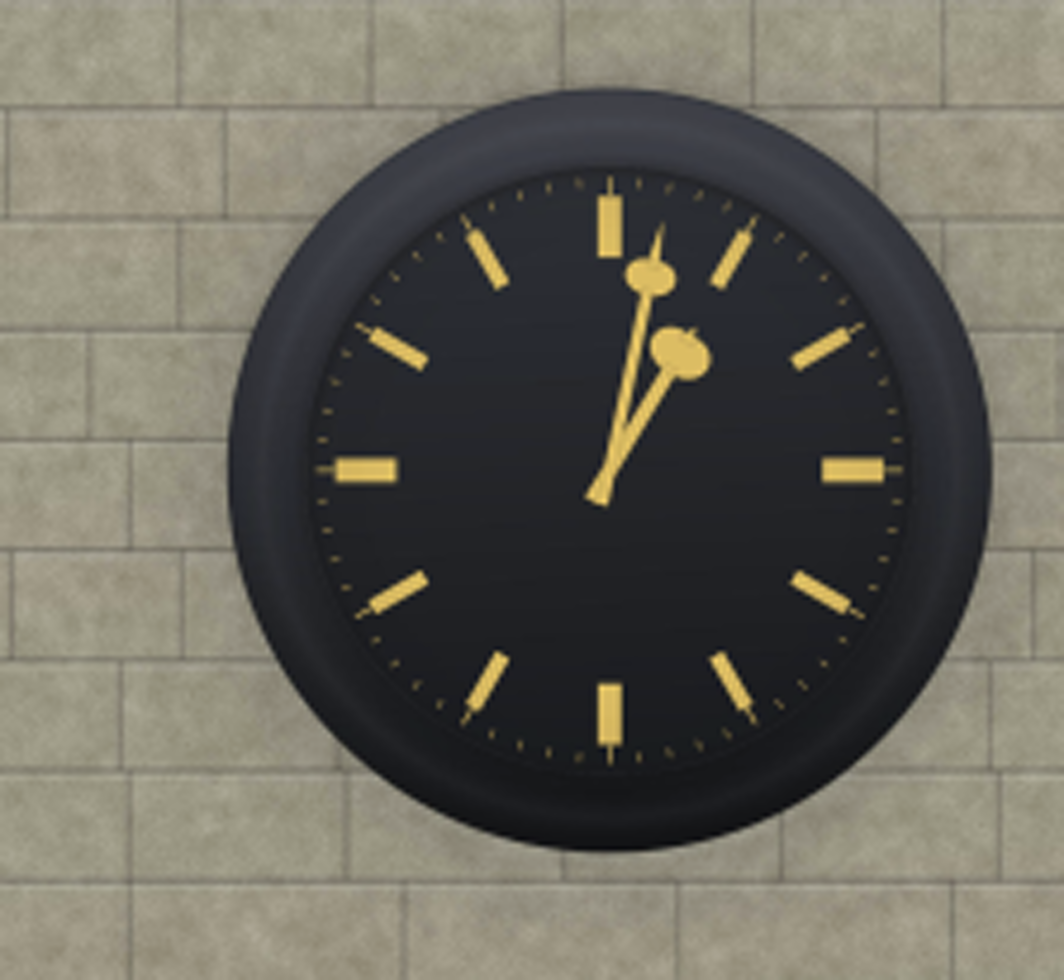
1:02
